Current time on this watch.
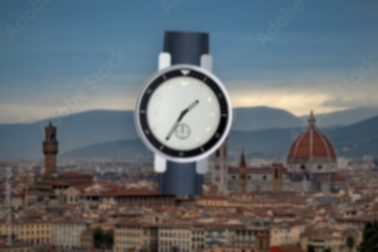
1:35
